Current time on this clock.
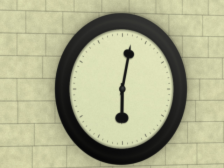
6:02
